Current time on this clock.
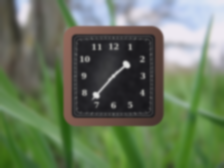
1:37
